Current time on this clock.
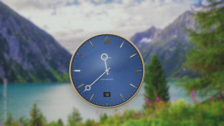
11:38
